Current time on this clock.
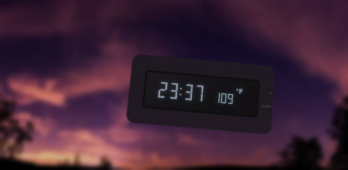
23:37
